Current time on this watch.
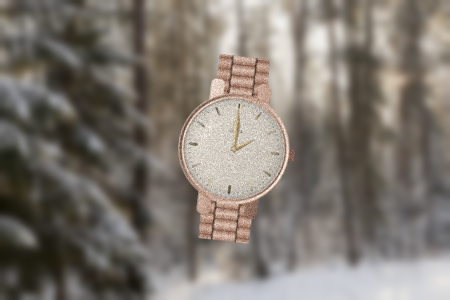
2:00
